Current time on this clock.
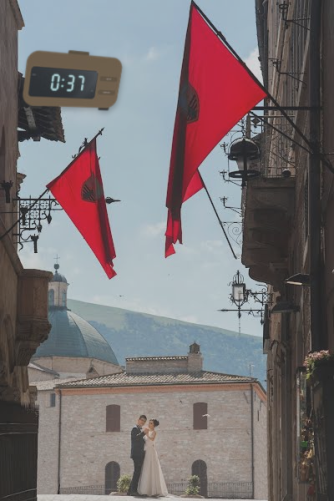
0:37
